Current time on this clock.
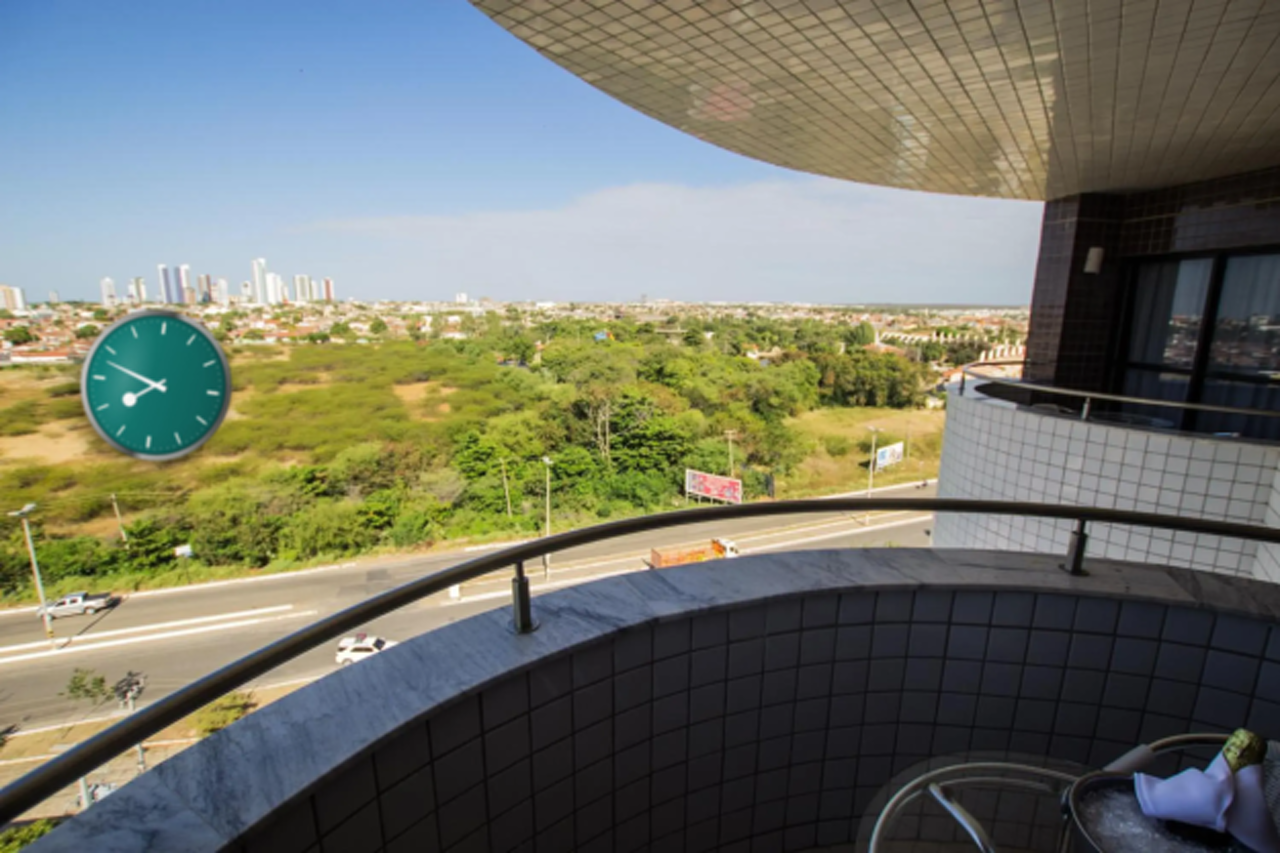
7:48
